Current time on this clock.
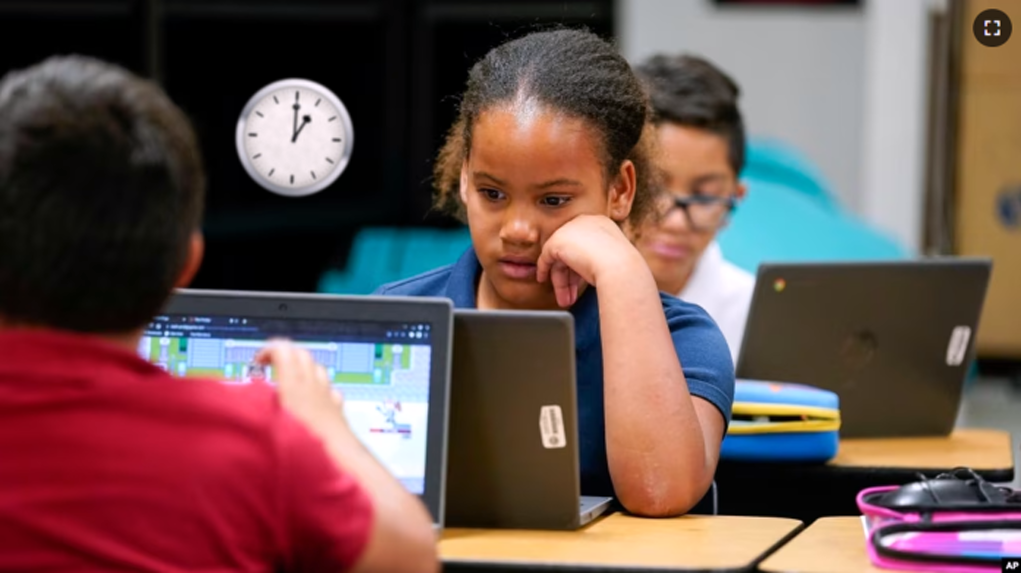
1:00
